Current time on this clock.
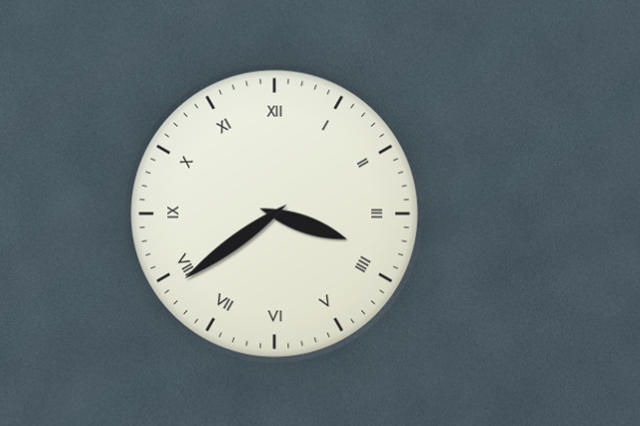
3:39
